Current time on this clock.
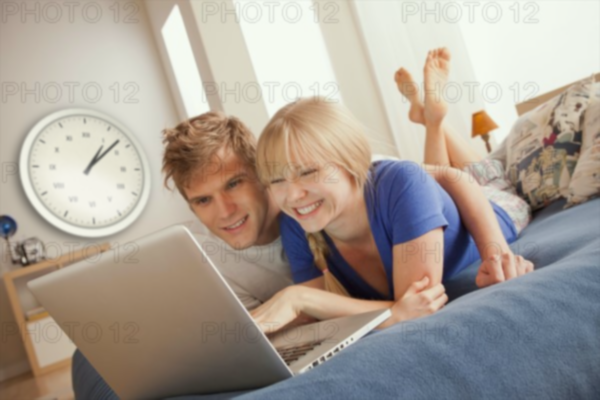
1:08
